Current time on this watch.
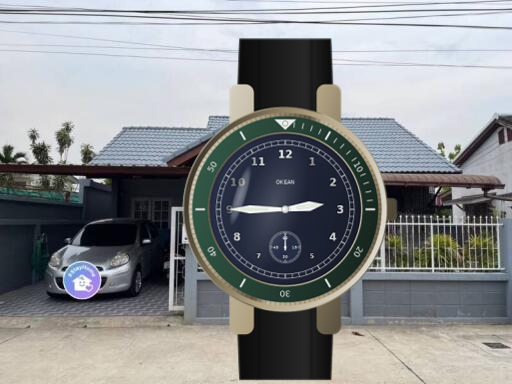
2:45
